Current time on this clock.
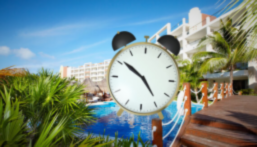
4:51
